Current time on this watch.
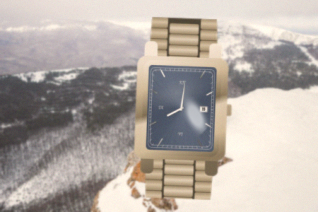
8:01
